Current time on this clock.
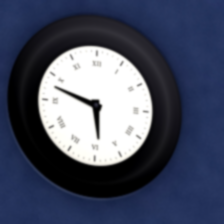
5:48
